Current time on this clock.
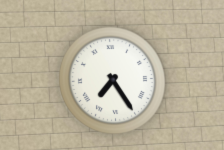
7:25
